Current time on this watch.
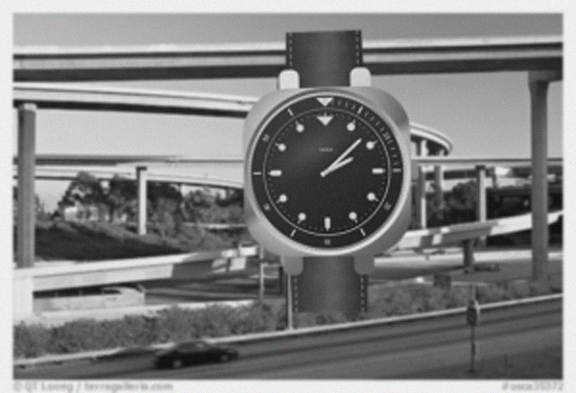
2:08
